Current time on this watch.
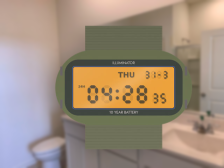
4:28:35
